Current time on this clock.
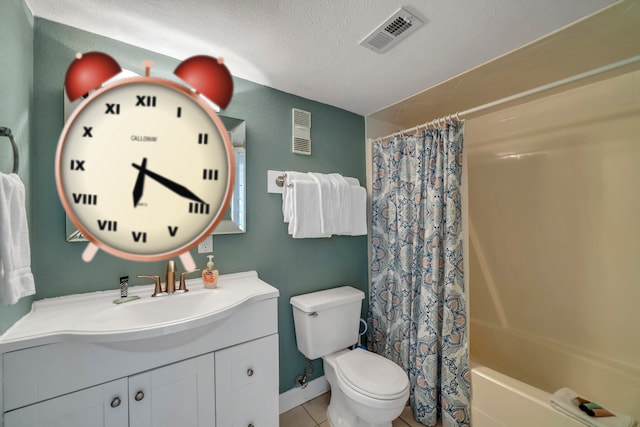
6:19
